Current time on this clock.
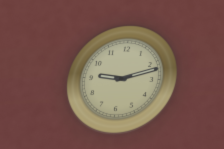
9:12
